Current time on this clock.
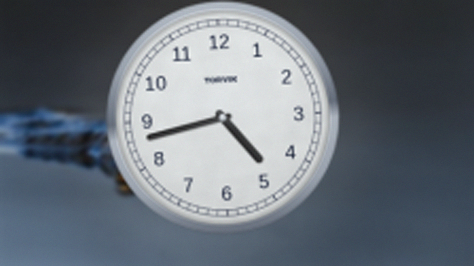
4:43
